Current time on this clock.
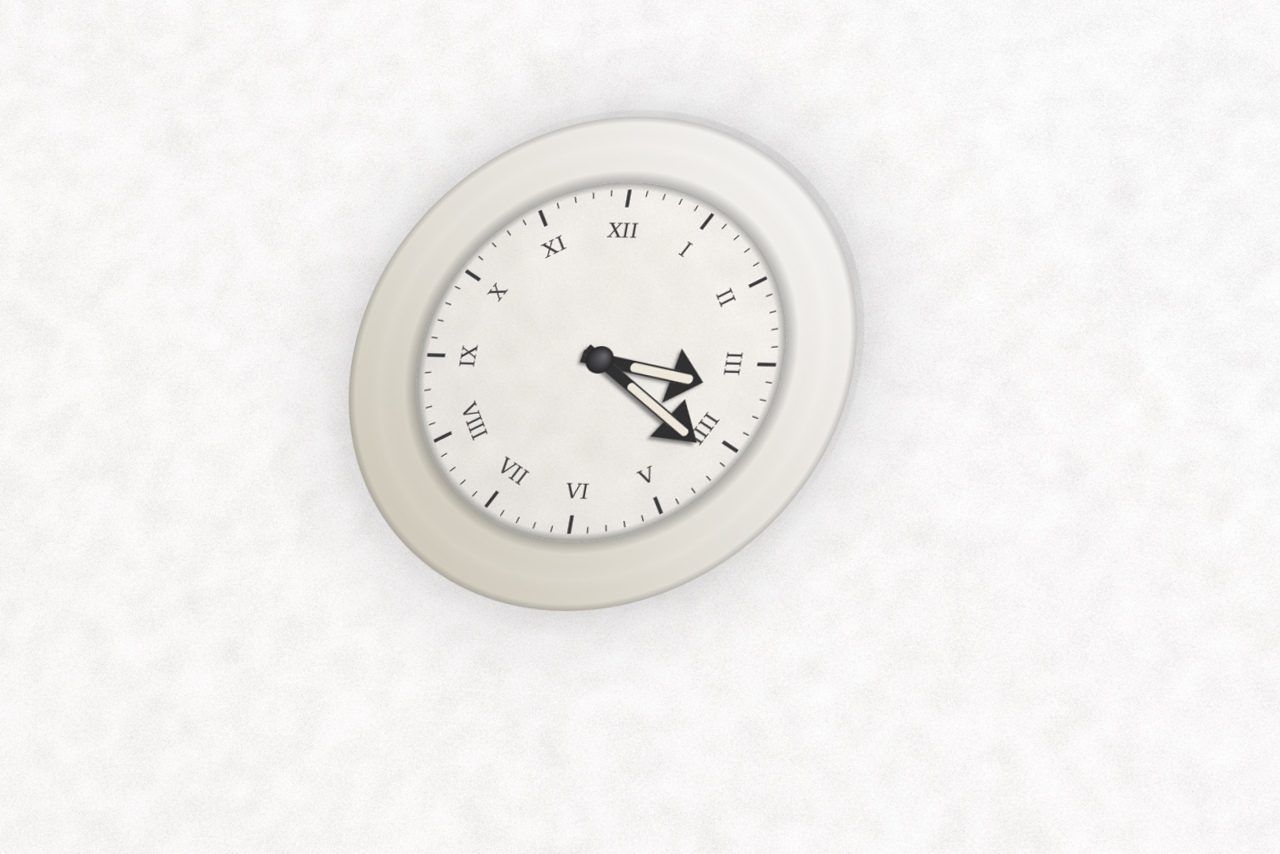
3:21
